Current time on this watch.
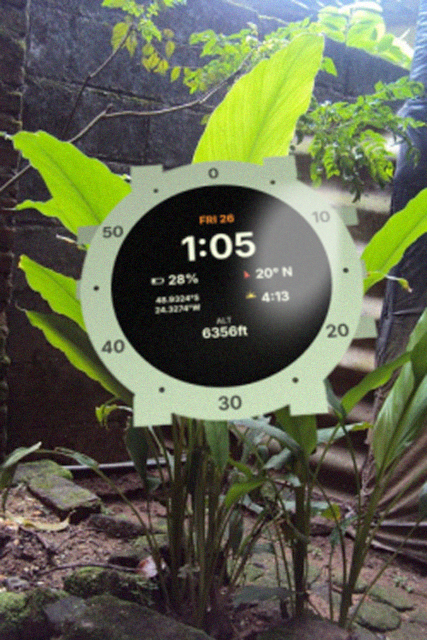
1:05
